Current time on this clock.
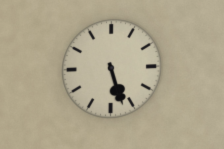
5:27
